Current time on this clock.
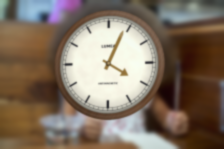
4:04
